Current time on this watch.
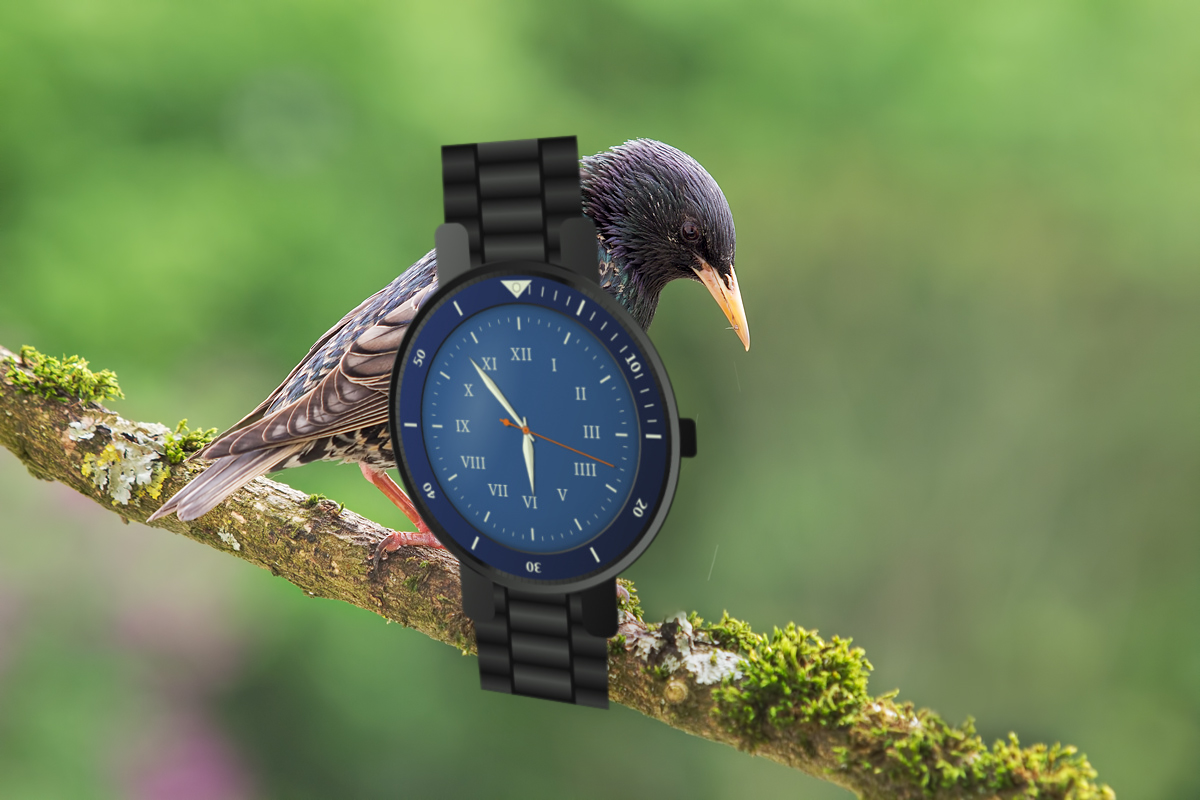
5:53:18
